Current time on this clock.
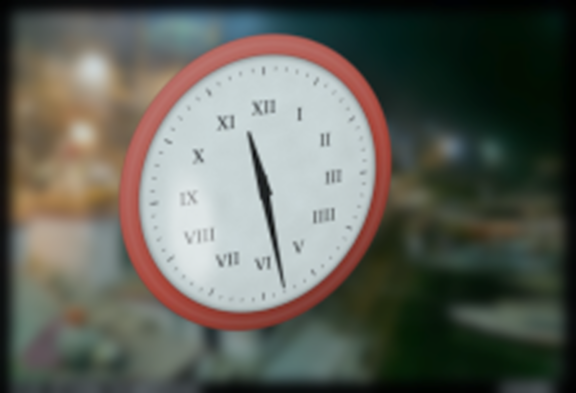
11:28
